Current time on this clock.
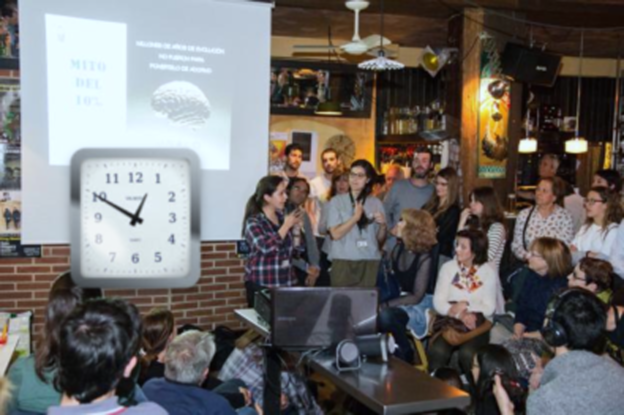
12:50
